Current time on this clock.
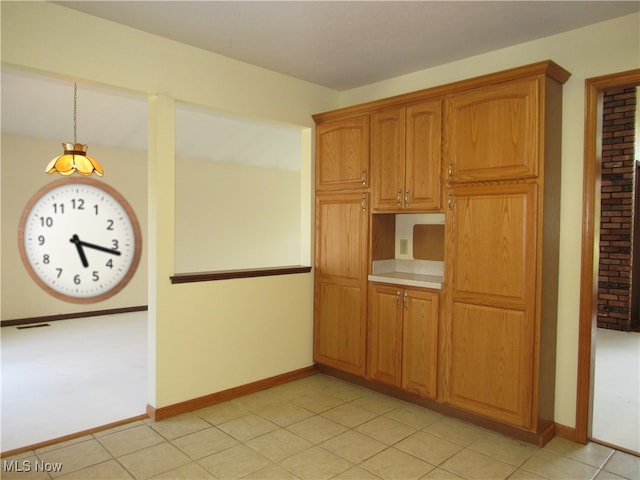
5:17
